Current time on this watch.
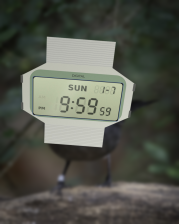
9:59:59
